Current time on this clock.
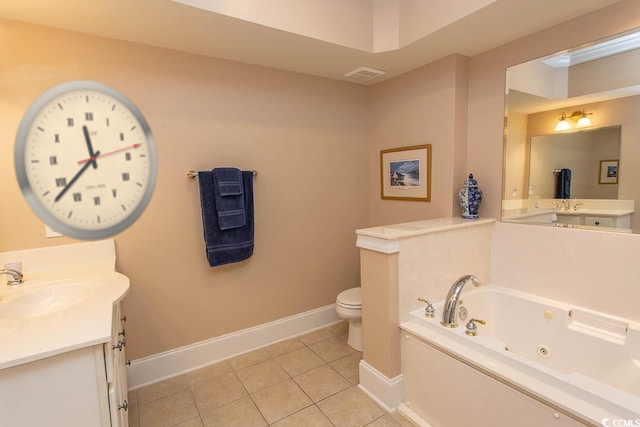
11:38:13
